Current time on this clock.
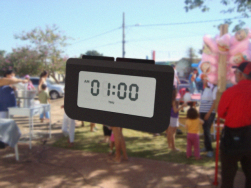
1:00
